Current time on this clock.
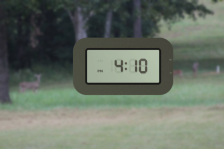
4:10
